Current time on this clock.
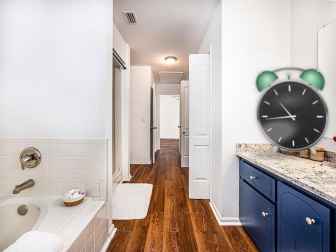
10:44
